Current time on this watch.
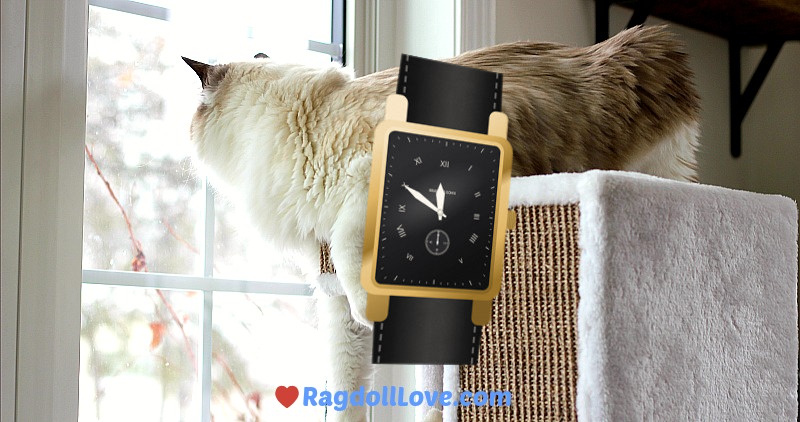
11:50
